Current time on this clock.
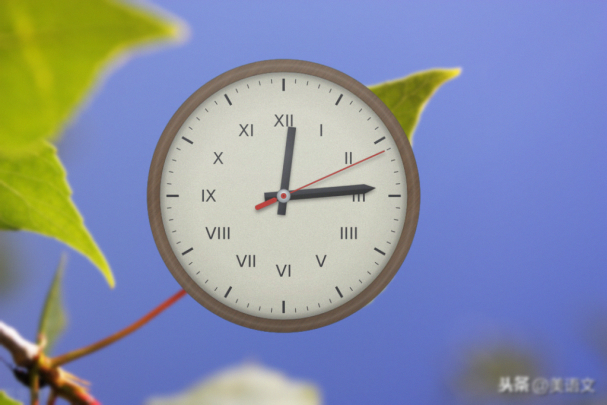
12:14:11
